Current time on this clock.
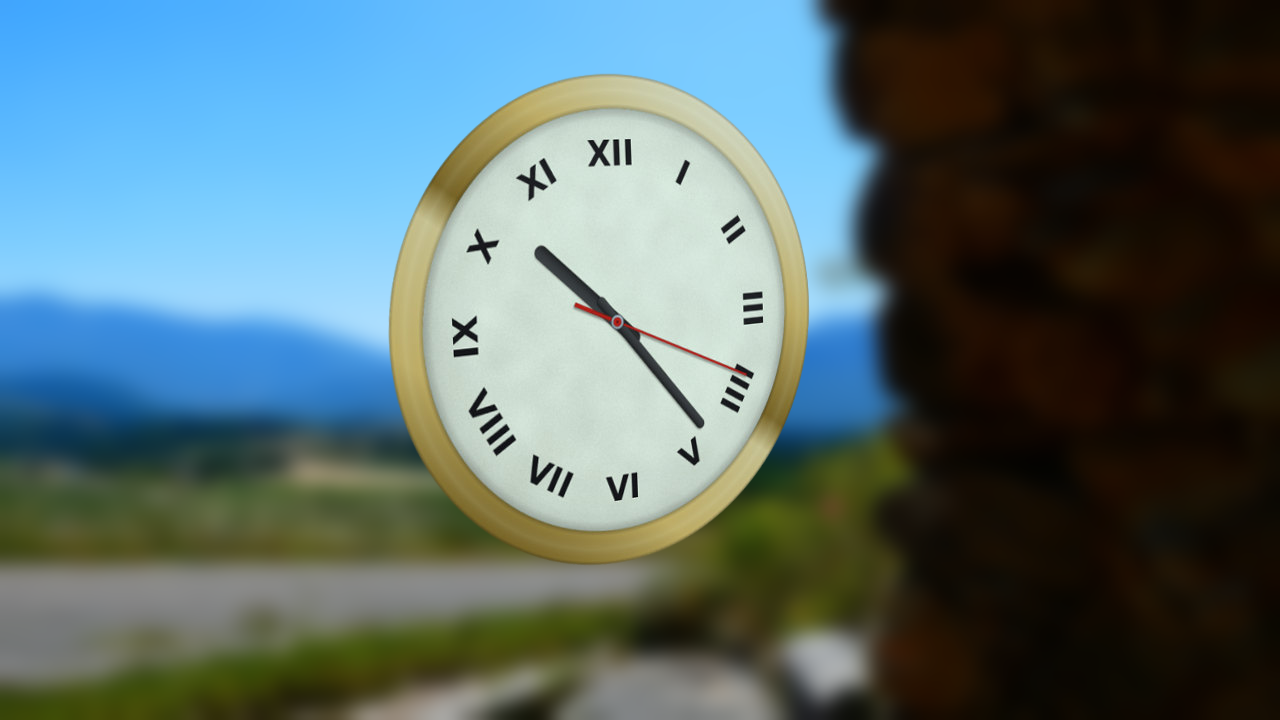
10:23:19
